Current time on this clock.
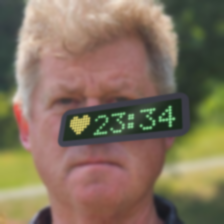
23:34
